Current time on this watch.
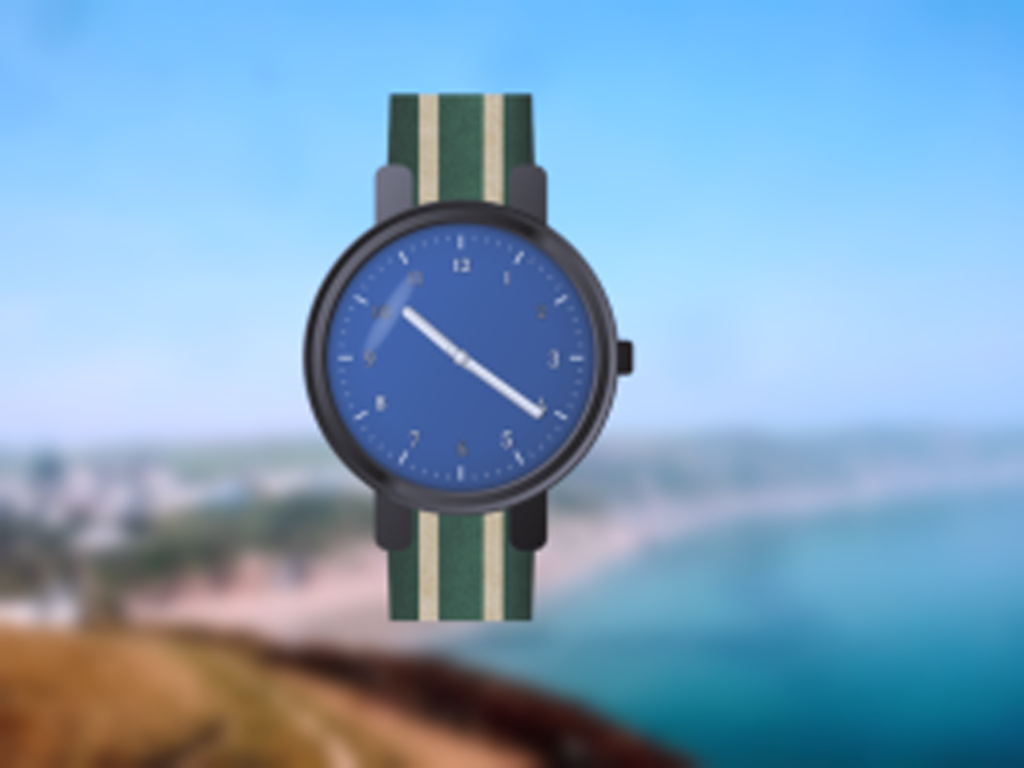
10:21
